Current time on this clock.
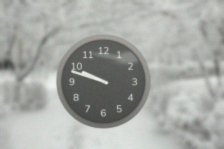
9:48
